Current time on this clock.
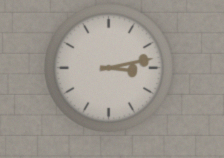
3:13
